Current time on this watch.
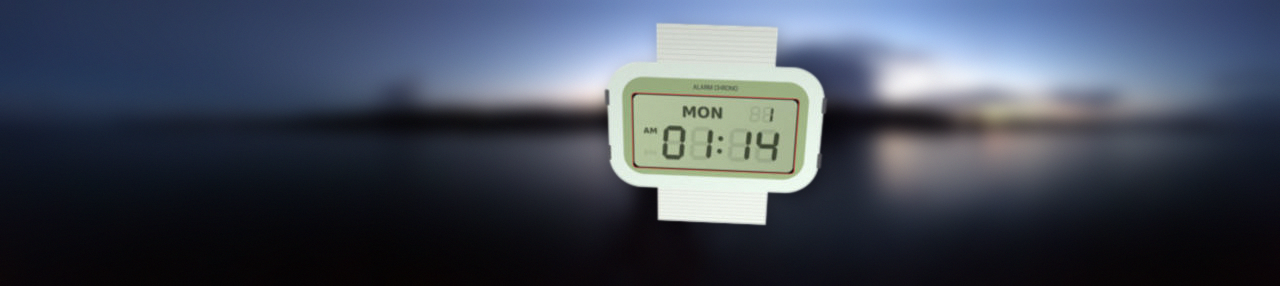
1:14
